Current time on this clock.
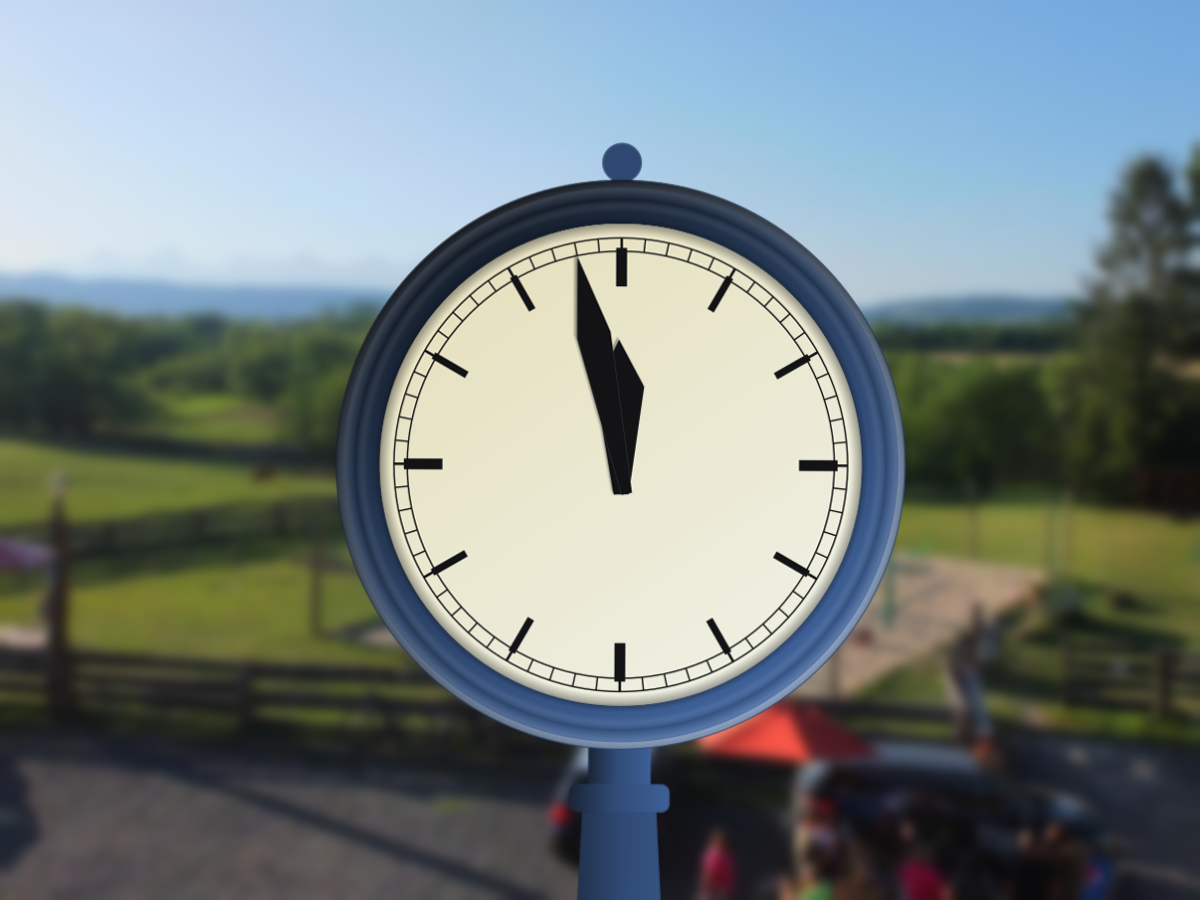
11:58
